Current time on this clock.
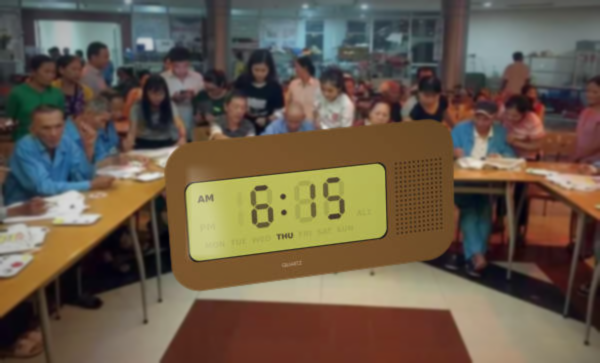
6:15
